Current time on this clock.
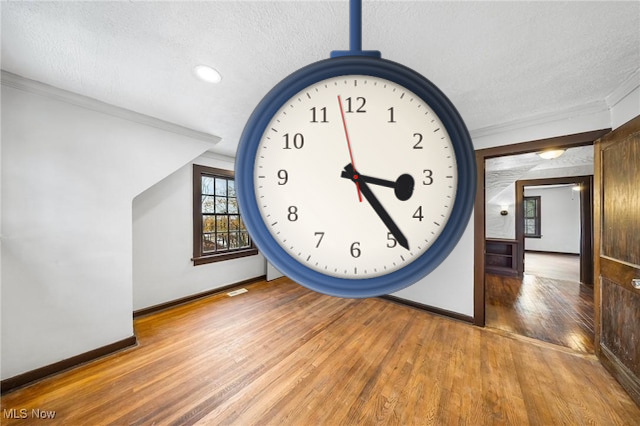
3:23:58
